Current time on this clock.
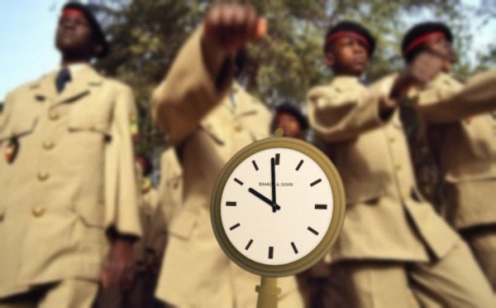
9:59
